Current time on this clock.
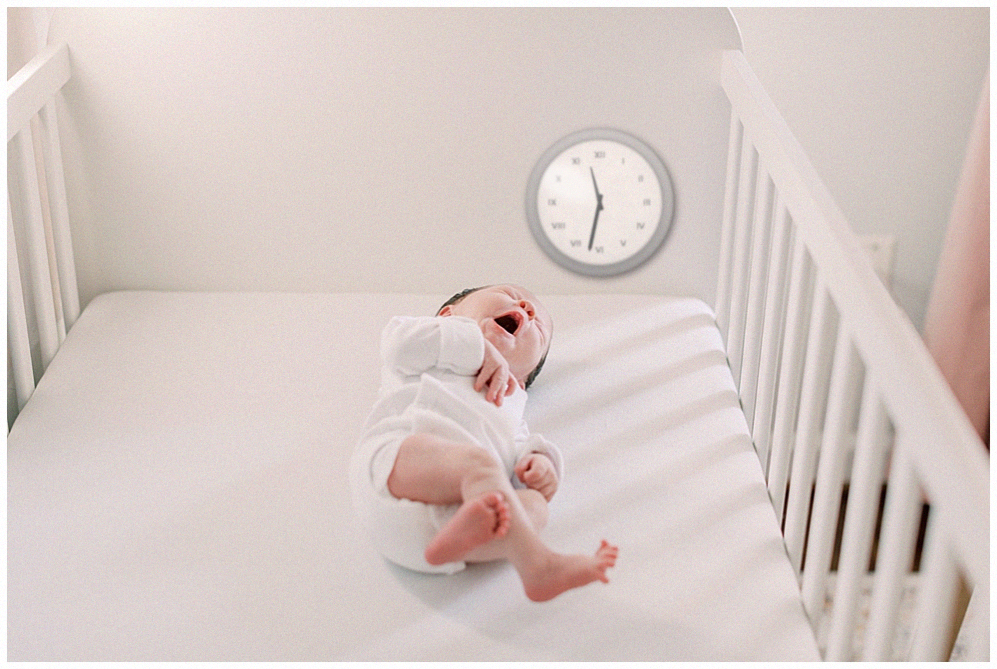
11:32
